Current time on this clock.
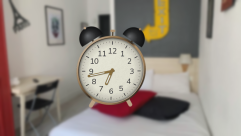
6:43
